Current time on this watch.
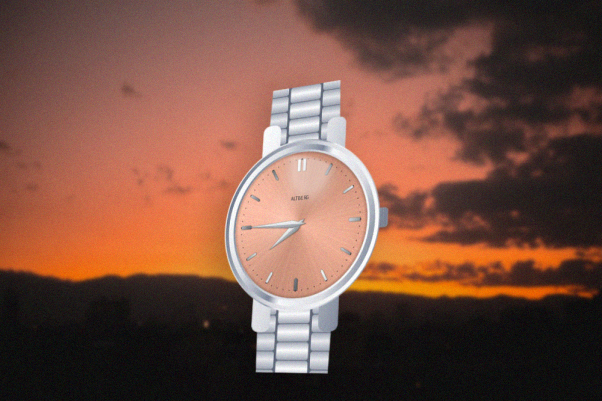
7:45
